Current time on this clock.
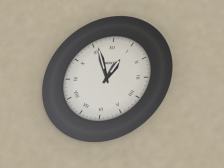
12:56
